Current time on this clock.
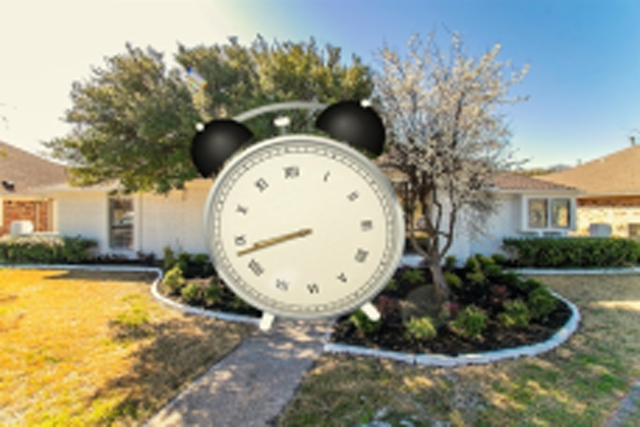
8:43
